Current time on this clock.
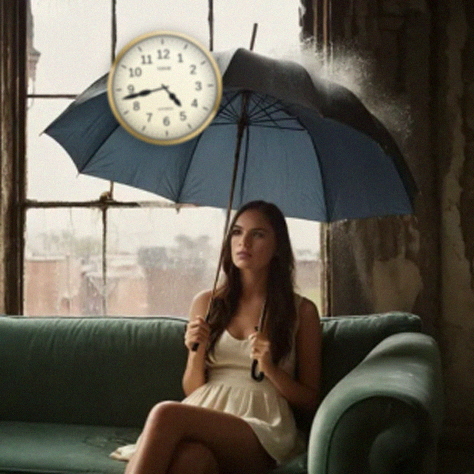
4:43
